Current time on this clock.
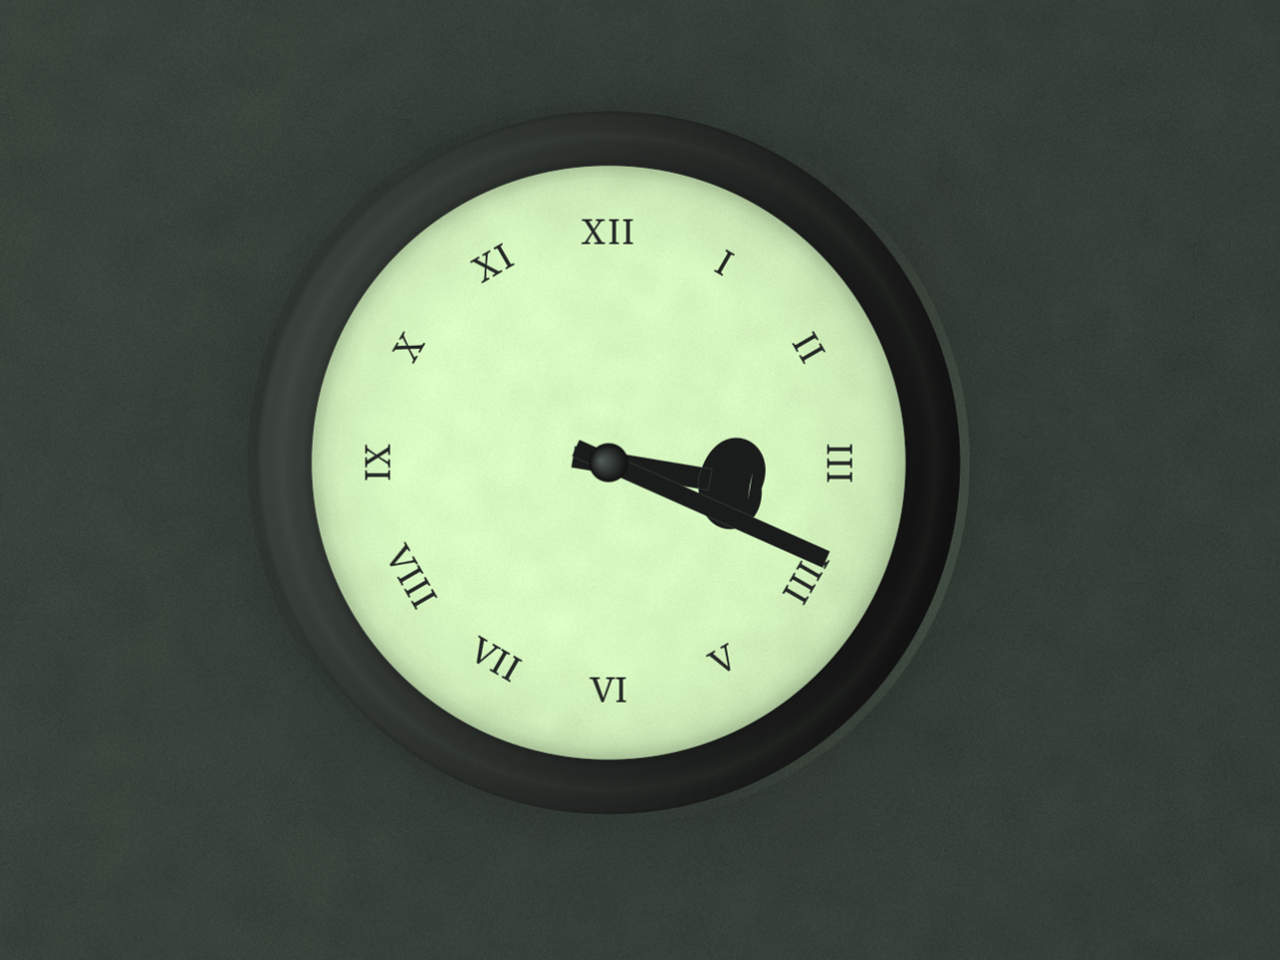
3:19
